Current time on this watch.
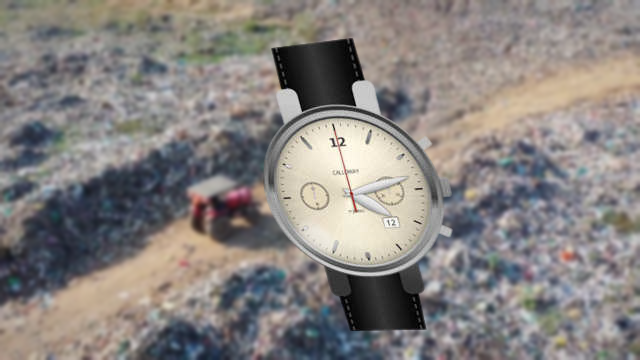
4:13
